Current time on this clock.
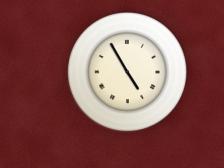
4:55
